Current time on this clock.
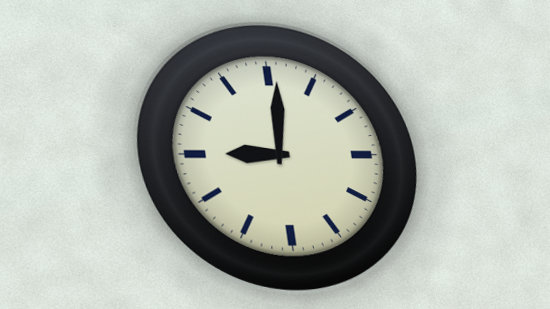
9:01
